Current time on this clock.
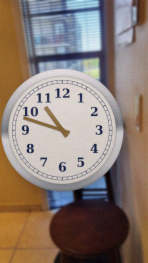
10:48
